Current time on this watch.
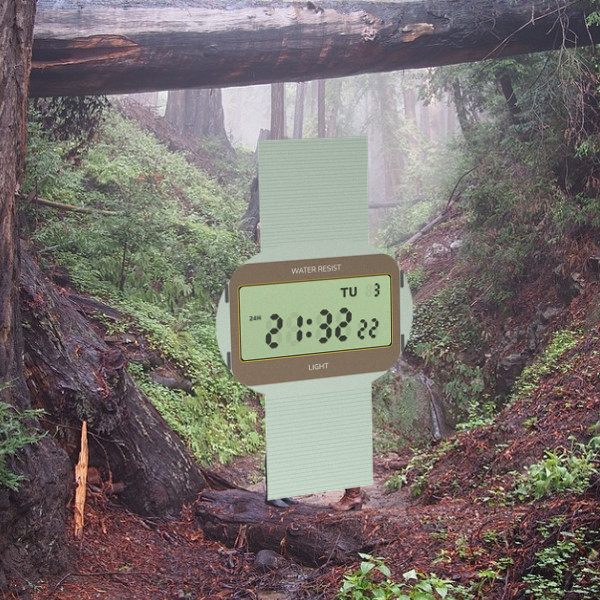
21:32:22
